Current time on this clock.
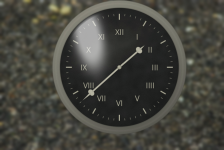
1:38
